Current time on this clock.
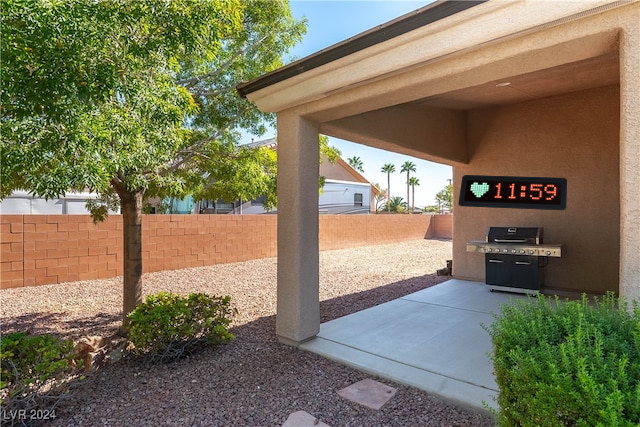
11:59
